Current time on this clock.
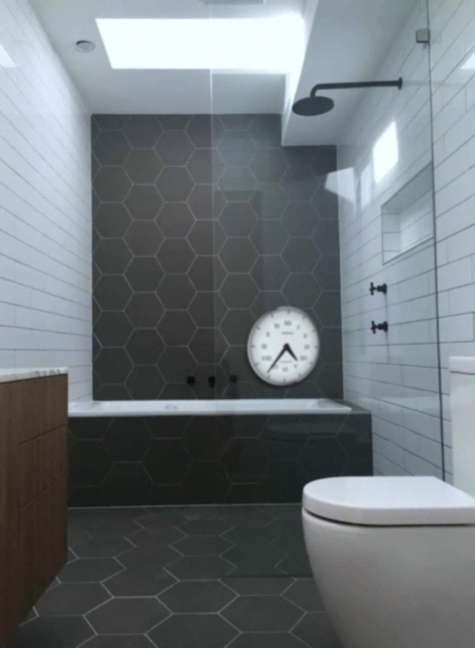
4:36
